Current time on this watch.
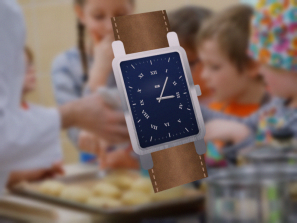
3:06
